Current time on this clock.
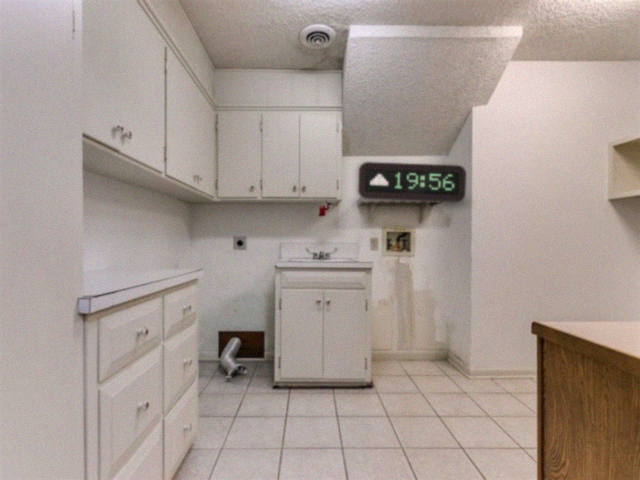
19:56
